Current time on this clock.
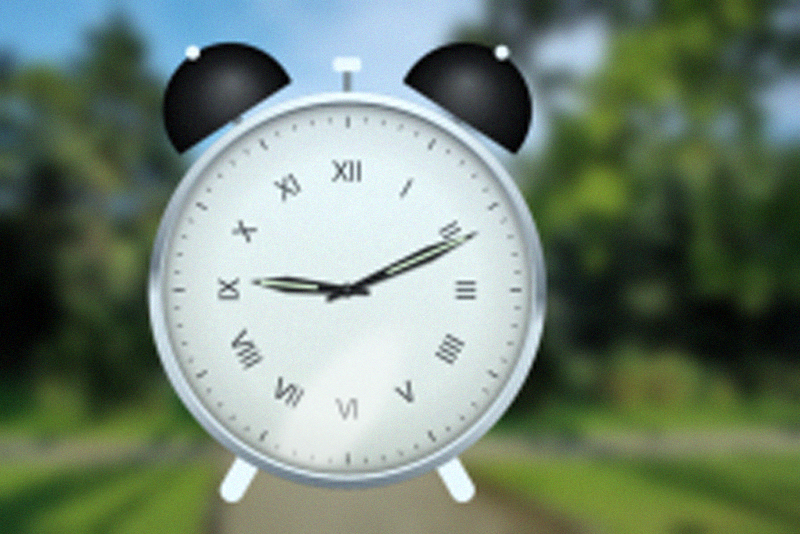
9:11
